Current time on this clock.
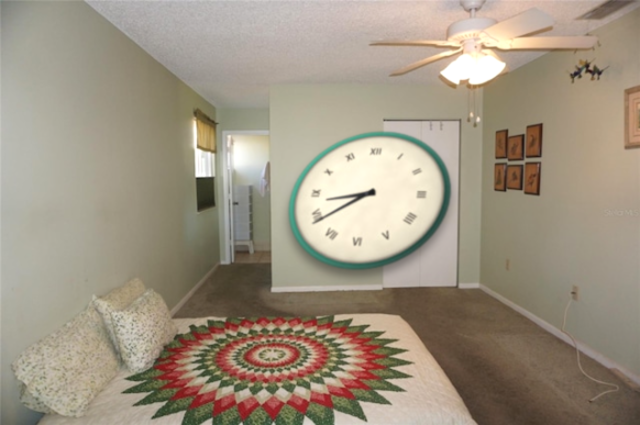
8:39
